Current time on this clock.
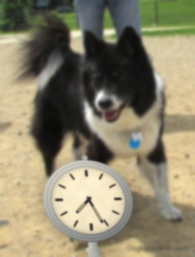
7:26
